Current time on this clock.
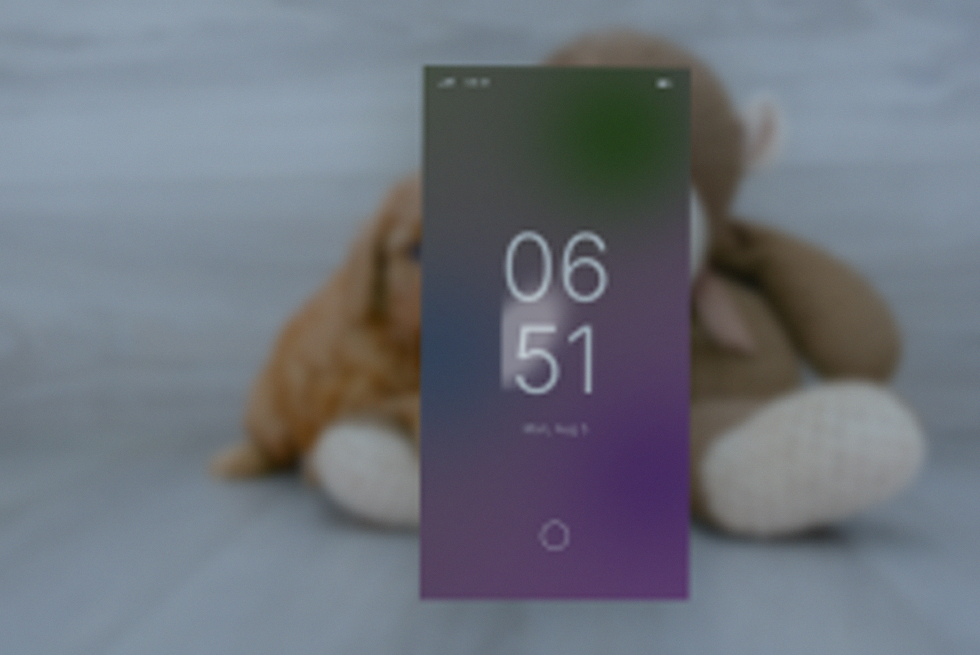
6:51
